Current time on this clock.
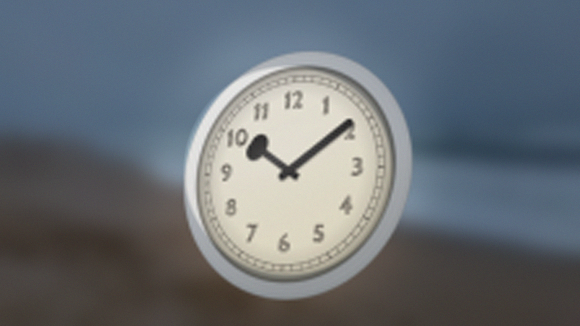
10:09
